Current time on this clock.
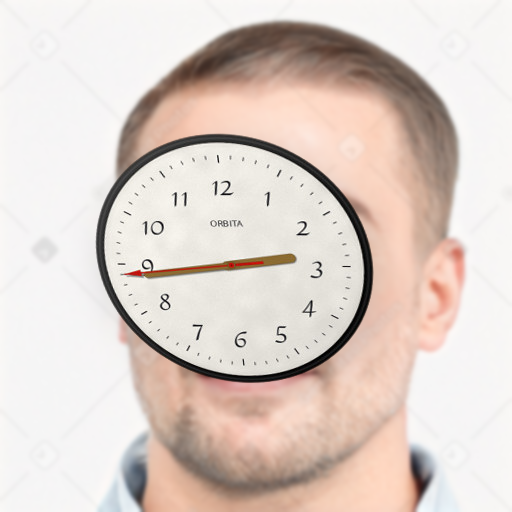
2:43:44
